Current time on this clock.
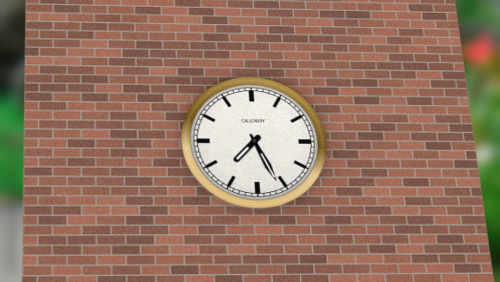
7:26
